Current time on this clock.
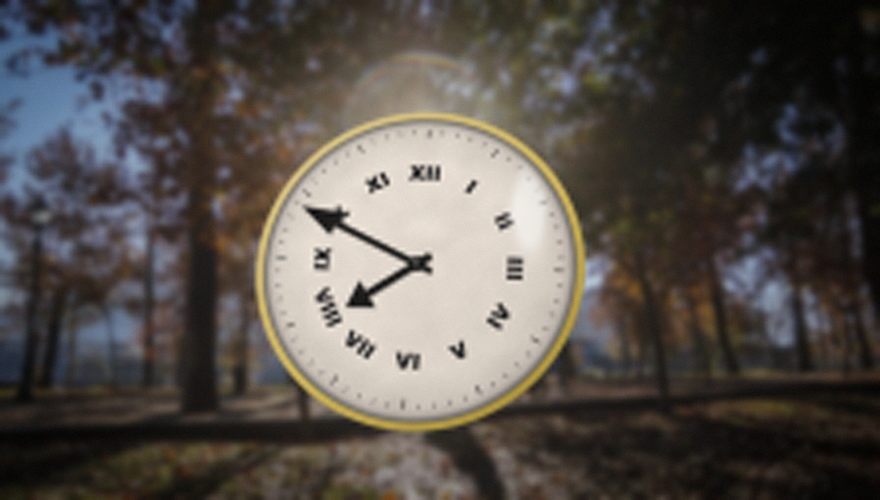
7:49
